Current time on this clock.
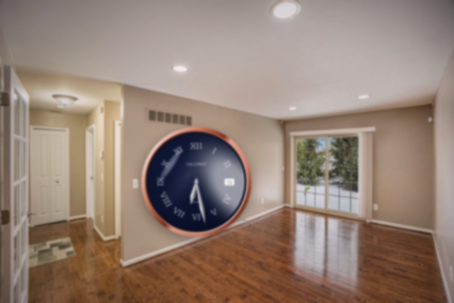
6:28
